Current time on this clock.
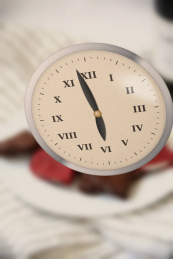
5:58
